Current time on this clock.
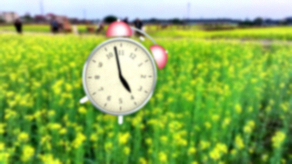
3:53
